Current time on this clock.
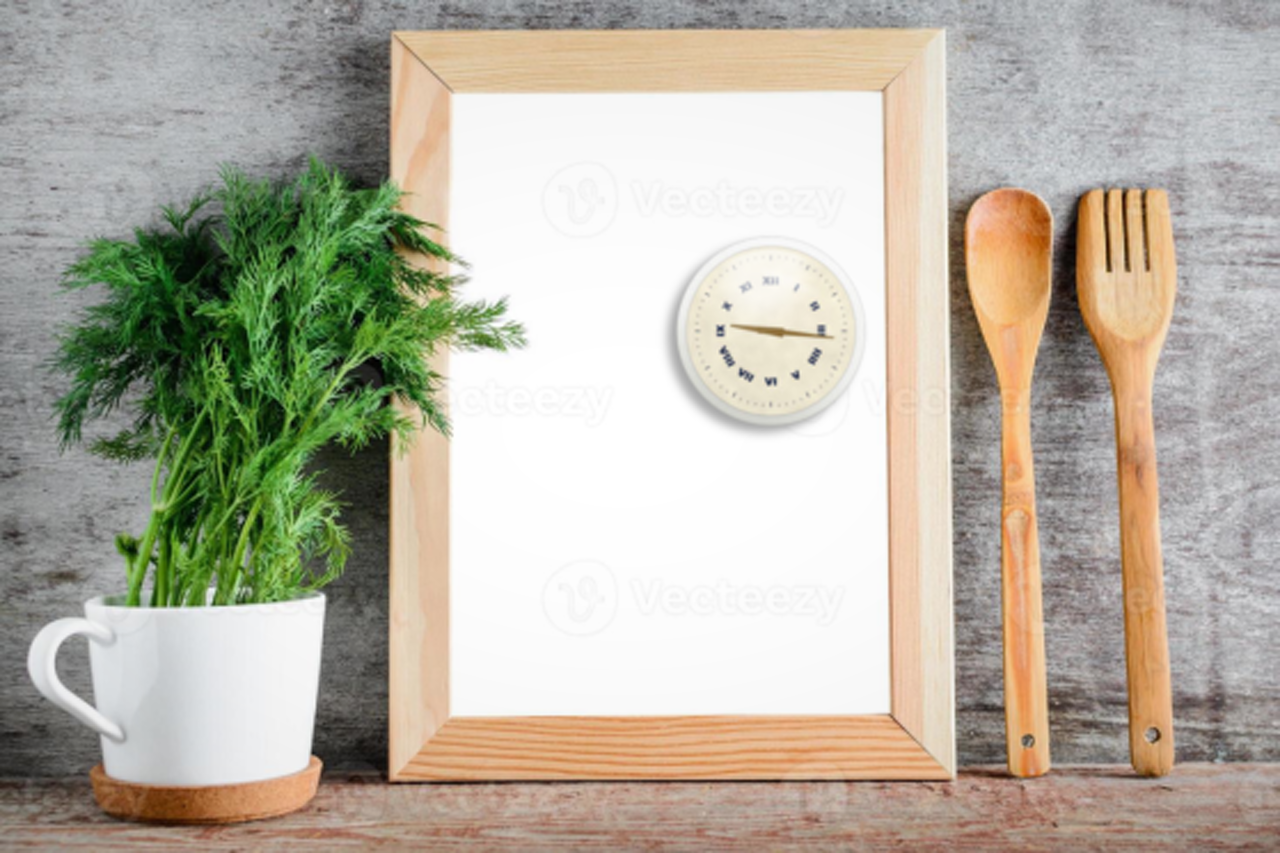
9:16
